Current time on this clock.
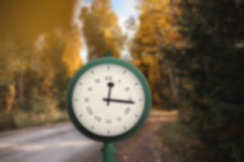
12:16
